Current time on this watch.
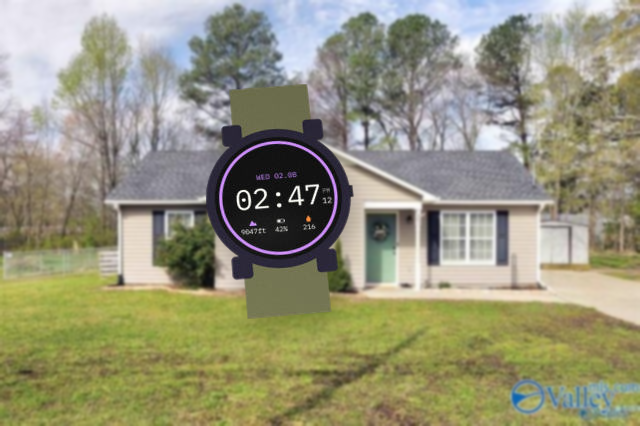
2:47:12
